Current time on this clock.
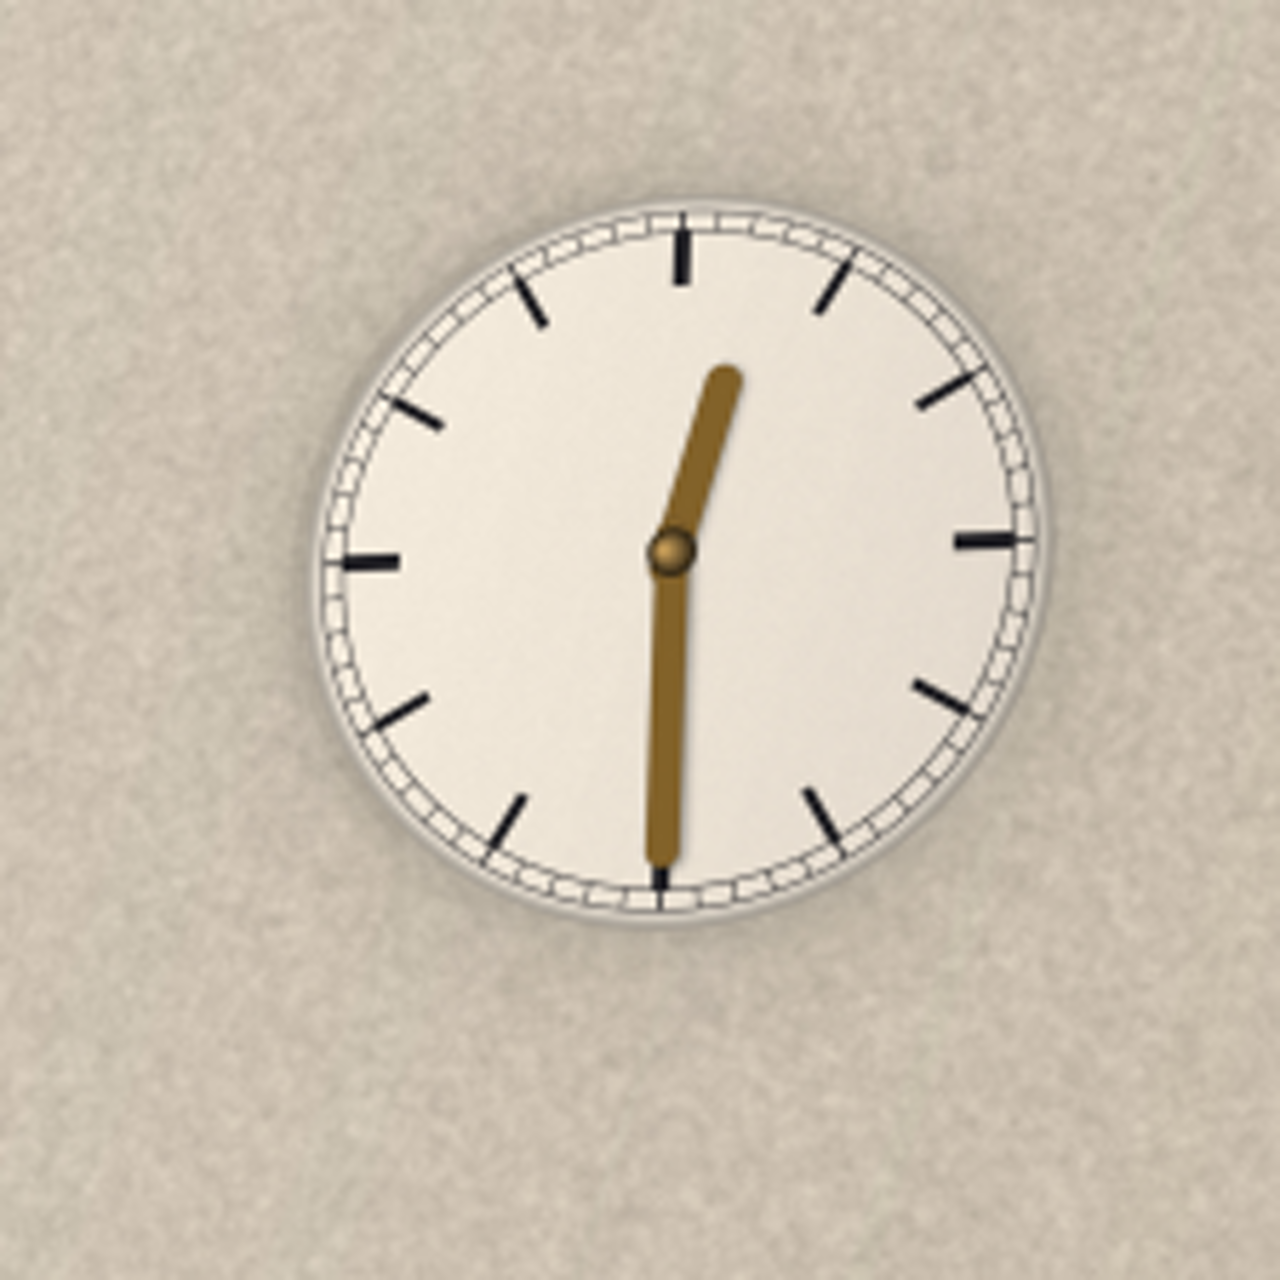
12:30
